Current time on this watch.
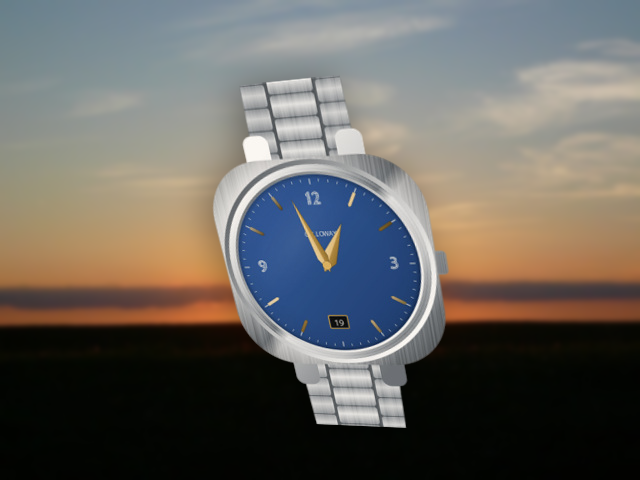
12:57
